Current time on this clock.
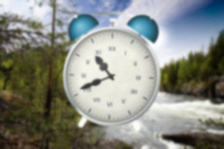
10:41
